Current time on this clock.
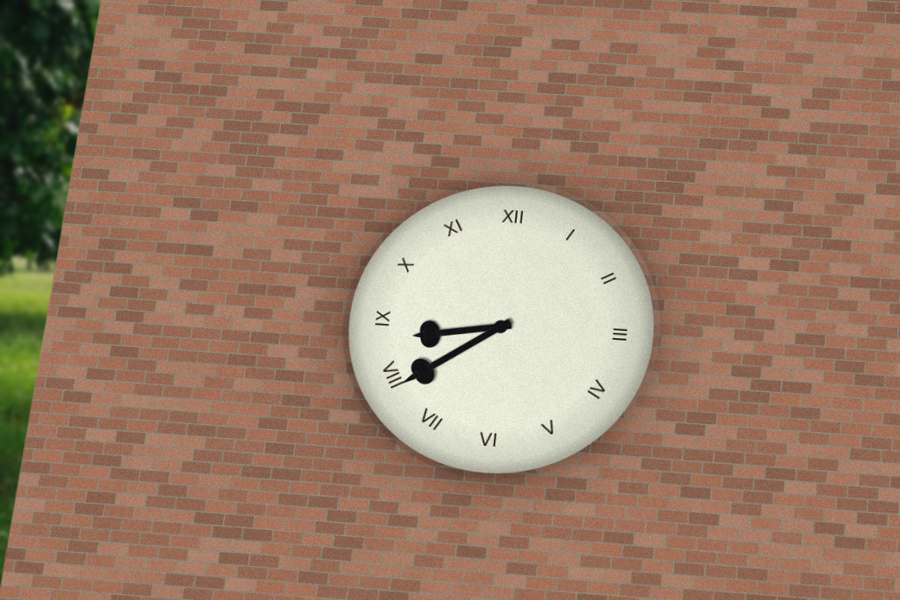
8:39
